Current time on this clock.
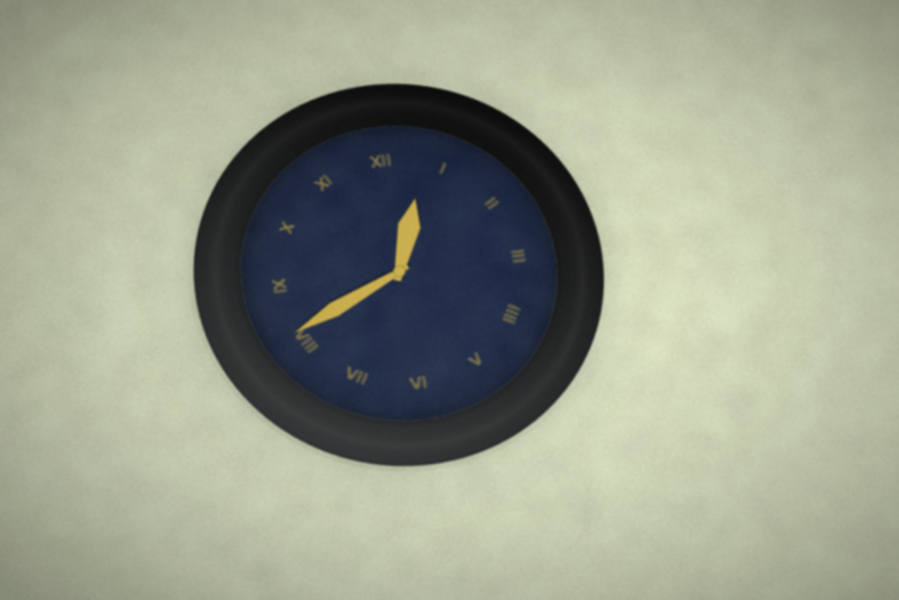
12:41
